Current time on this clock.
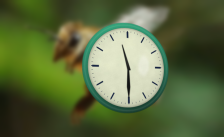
11:30
